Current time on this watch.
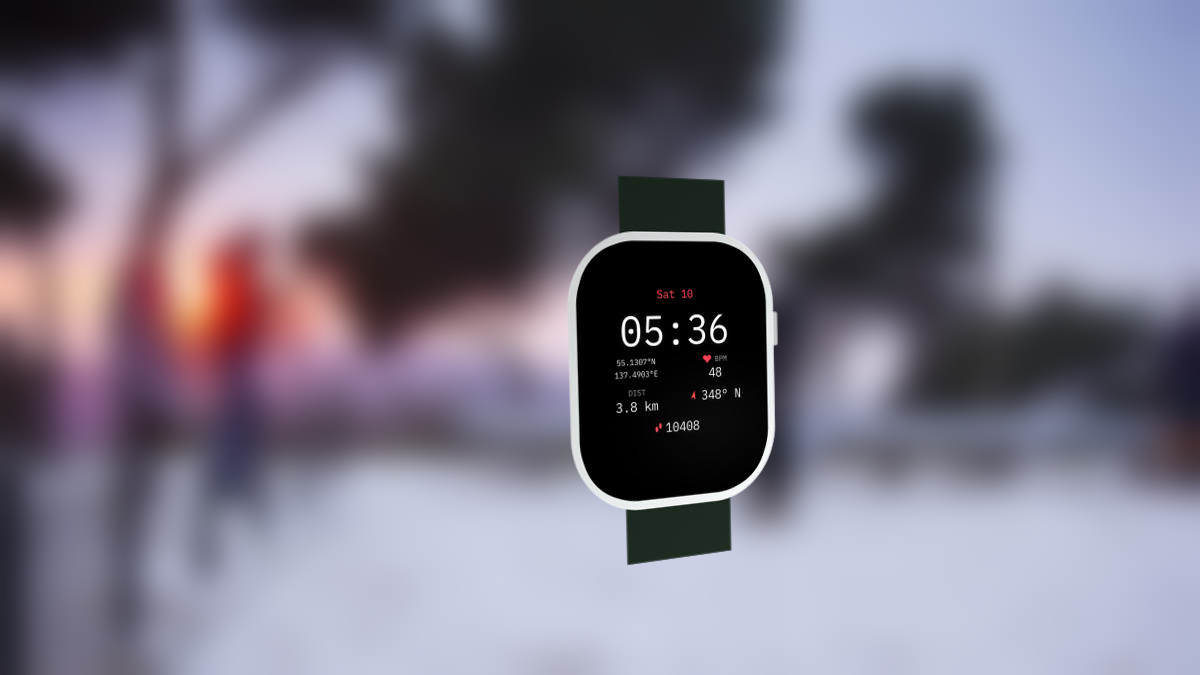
5:36
